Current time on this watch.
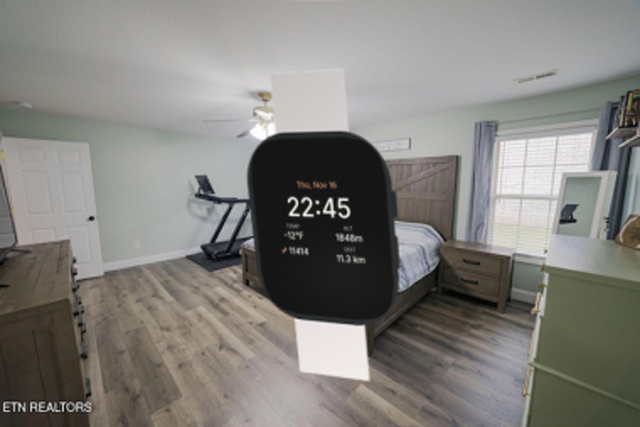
22:45
